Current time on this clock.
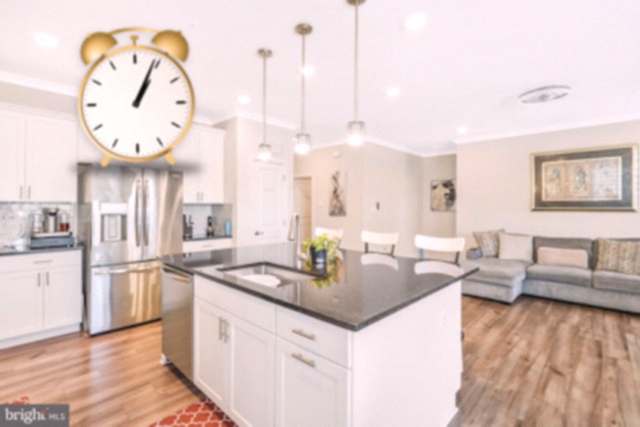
1:04
